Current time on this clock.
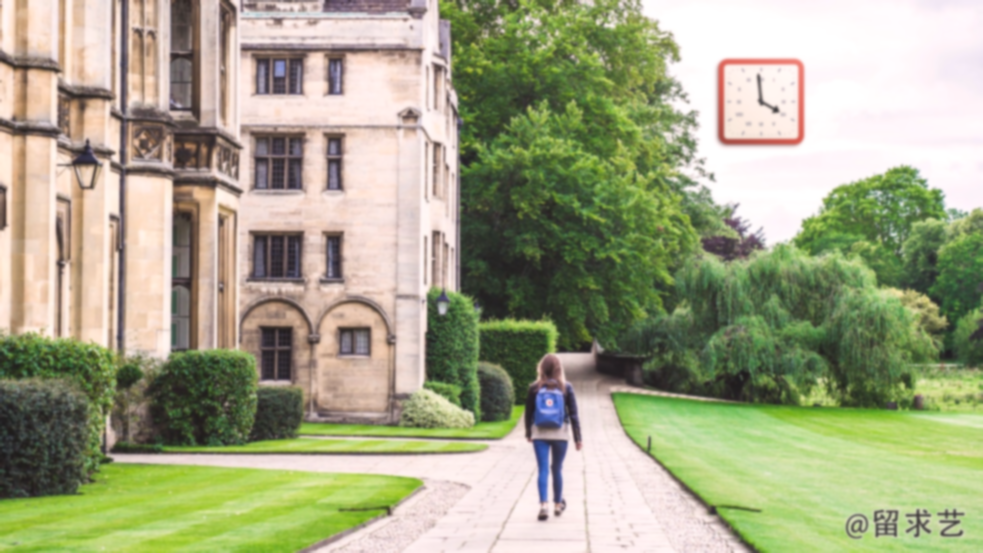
3:59
